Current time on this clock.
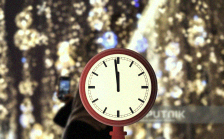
11:59
